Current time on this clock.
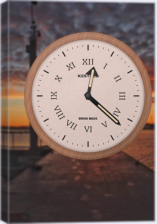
12:22
